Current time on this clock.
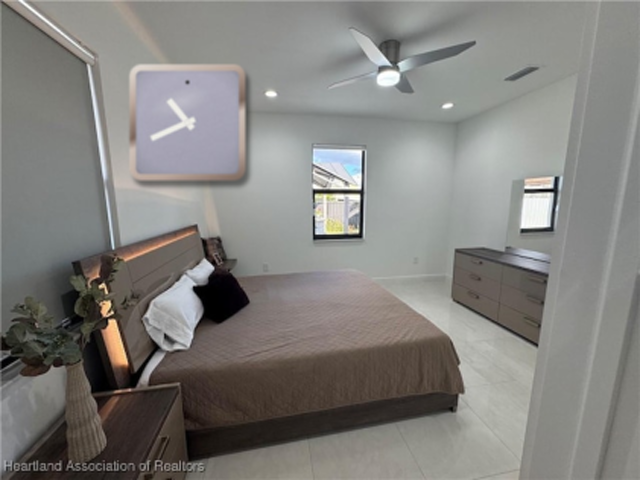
10:41
